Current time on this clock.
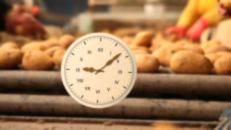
9:08
